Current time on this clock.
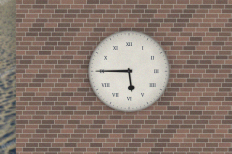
5:45
